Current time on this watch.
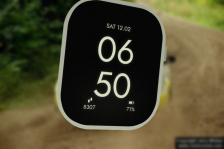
6:50
